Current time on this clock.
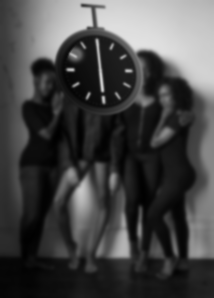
6:00
